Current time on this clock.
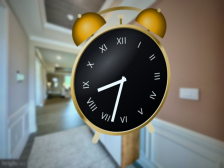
8:33
